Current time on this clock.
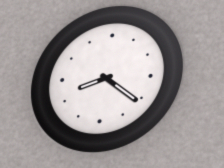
8:21
